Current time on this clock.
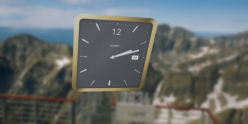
2:12
